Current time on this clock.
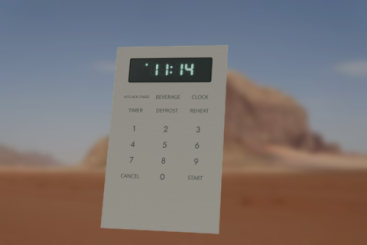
11:14
